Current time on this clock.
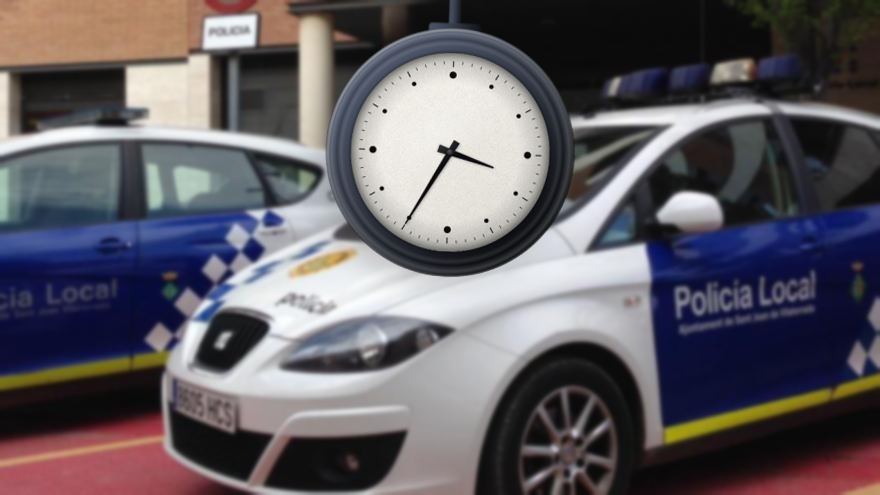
3:35
